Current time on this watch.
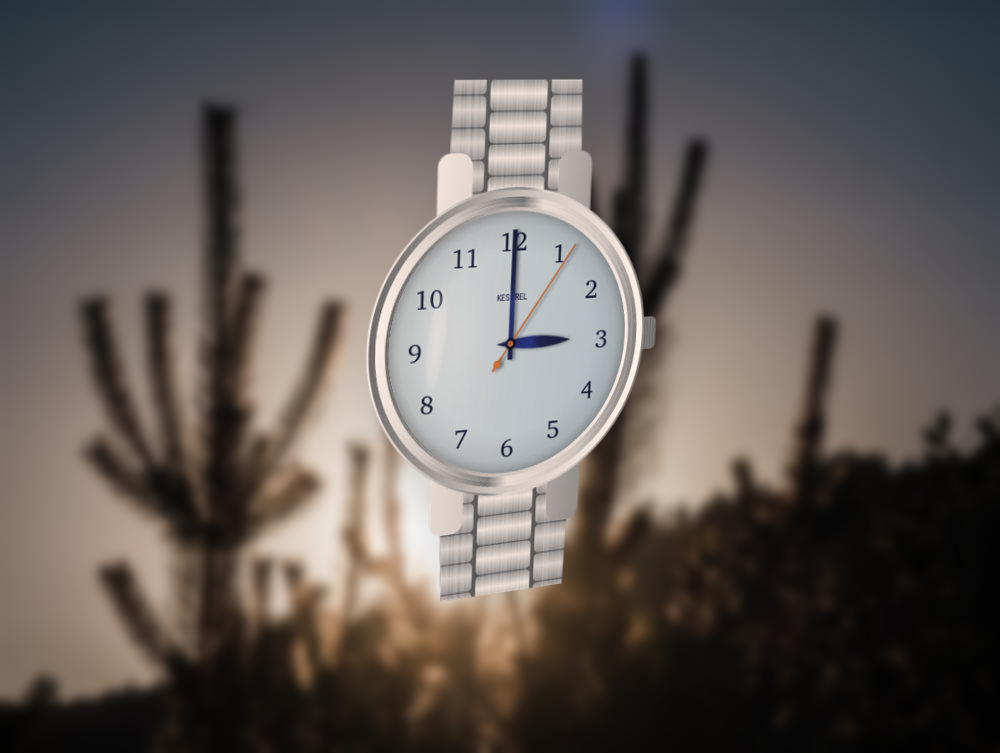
3:00:06
